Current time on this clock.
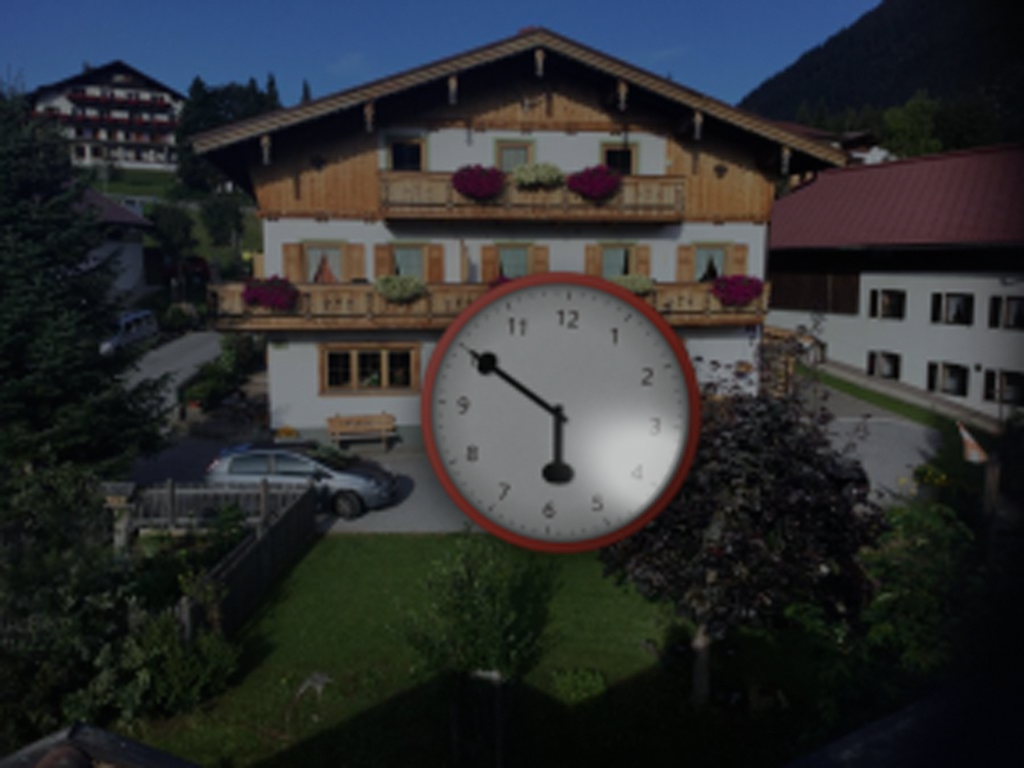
5:50
